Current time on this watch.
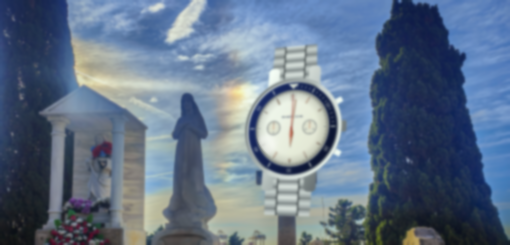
6:01
